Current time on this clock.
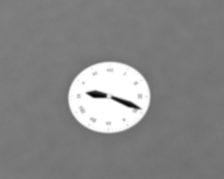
9:19
